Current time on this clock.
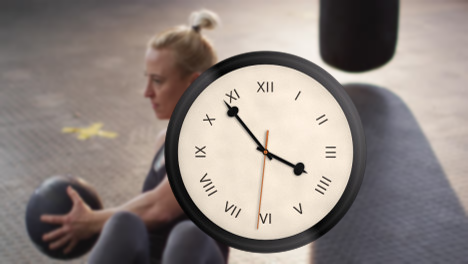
3:53:31
